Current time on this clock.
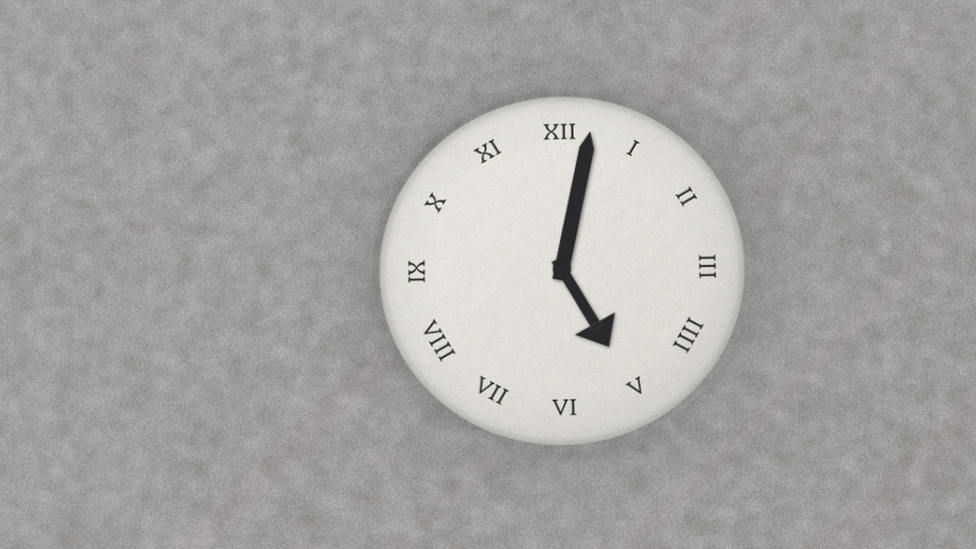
5:02
